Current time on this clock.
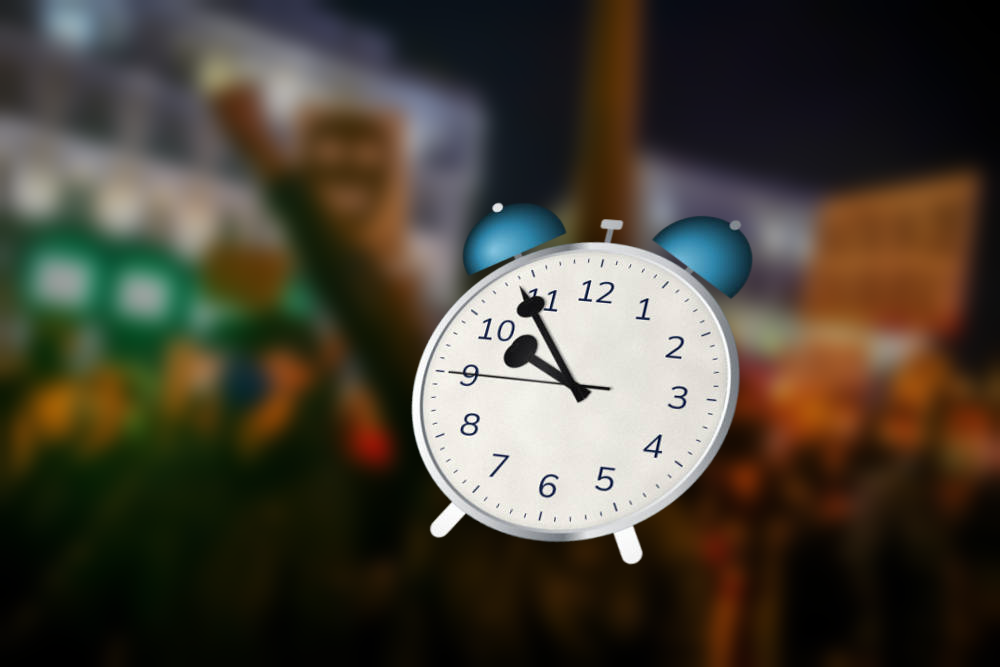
9:53:45
